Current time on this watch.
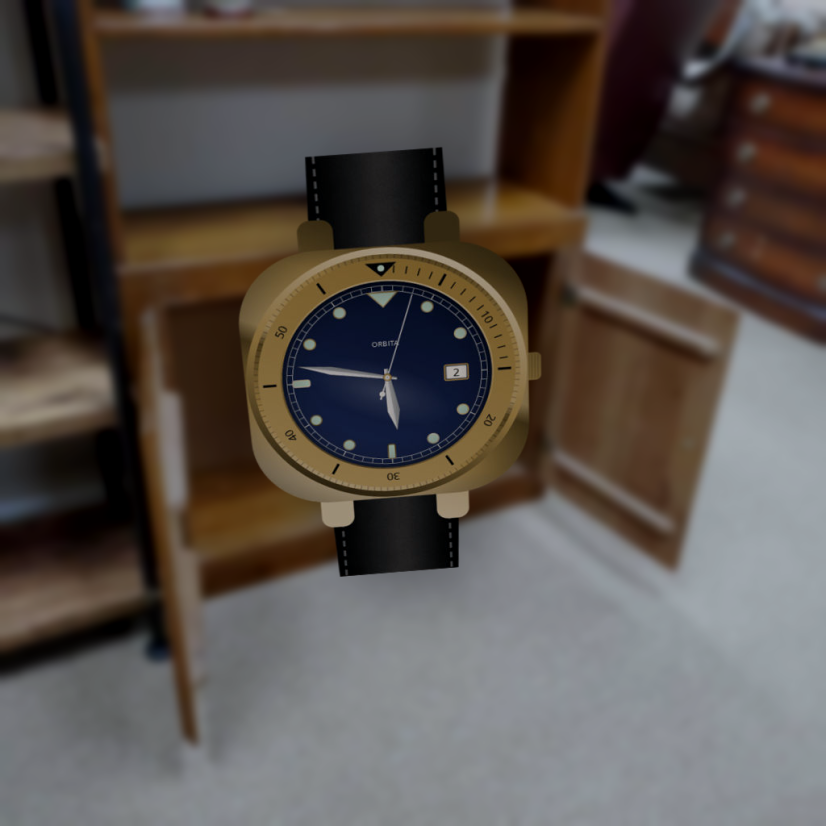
5:47:03
